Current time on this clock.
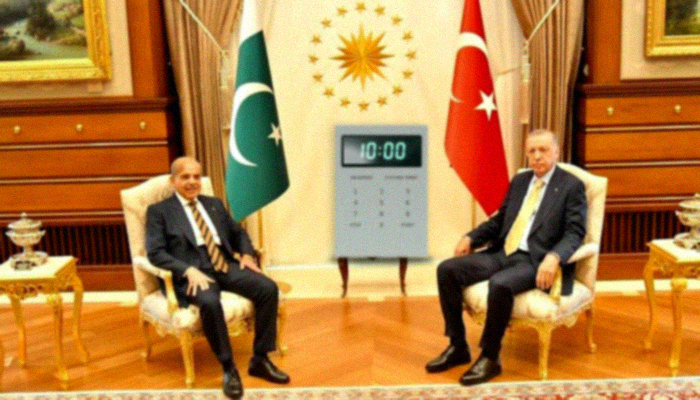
10:00
